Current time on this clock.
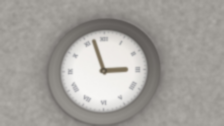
2:57
